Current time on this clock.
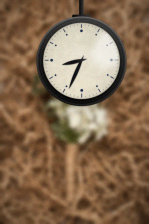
8:34
